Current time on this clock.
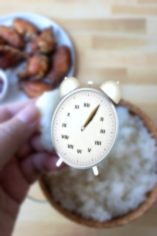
1:05
